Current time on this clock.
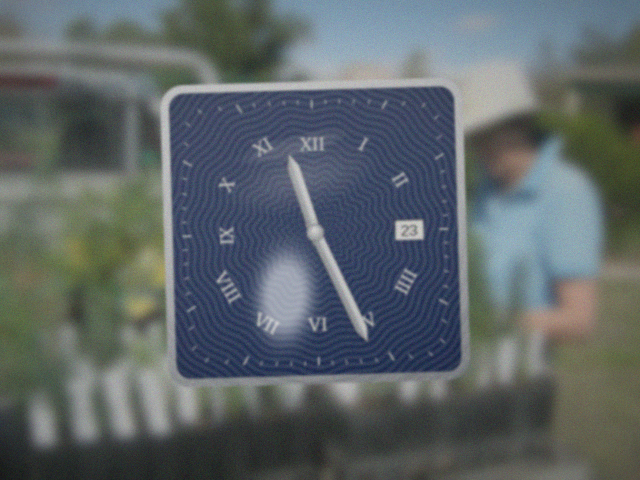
11:26
